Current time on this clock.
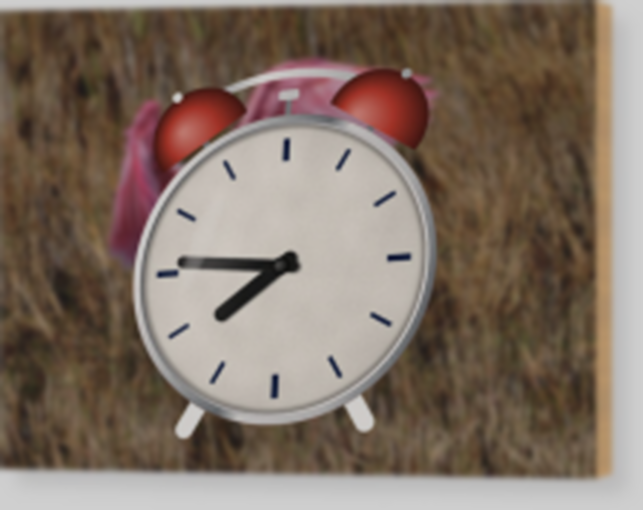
7:46
